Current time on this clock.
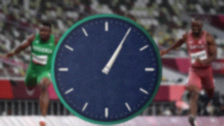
1:05
